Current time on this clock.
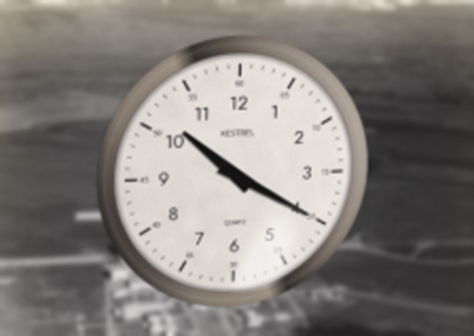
10:20
